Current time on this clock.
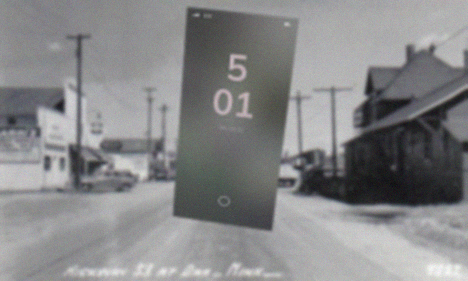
5:01
